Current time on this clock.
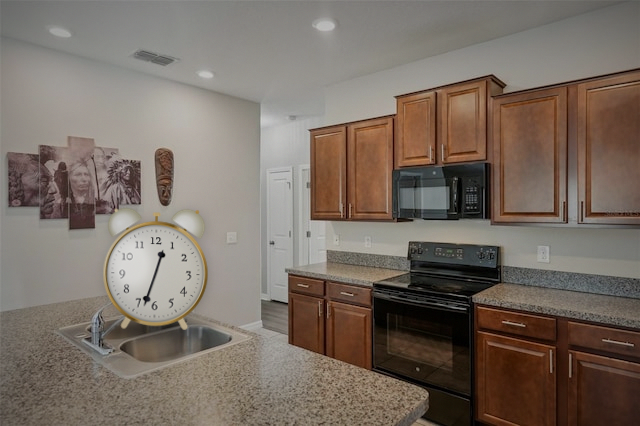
12:33
